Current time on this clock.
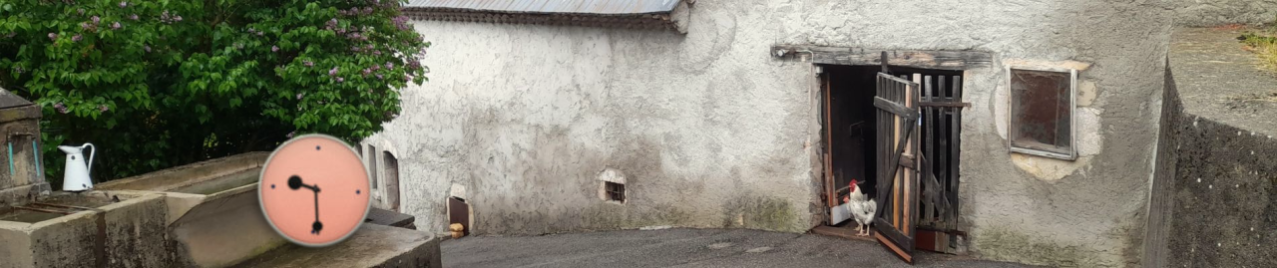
9:29
